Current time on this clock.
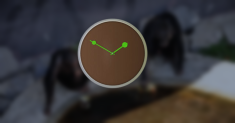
1:50
